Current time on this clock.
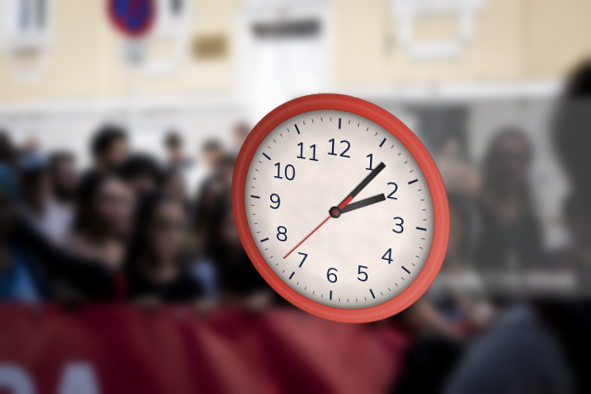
2:06:37
